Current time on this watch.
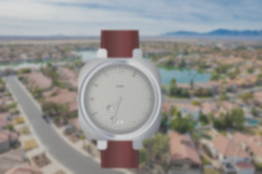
7:33
